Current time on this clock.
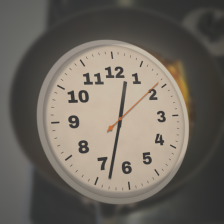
12:33:09
